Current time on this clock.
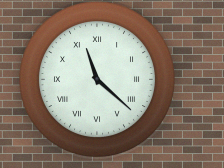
11:22
